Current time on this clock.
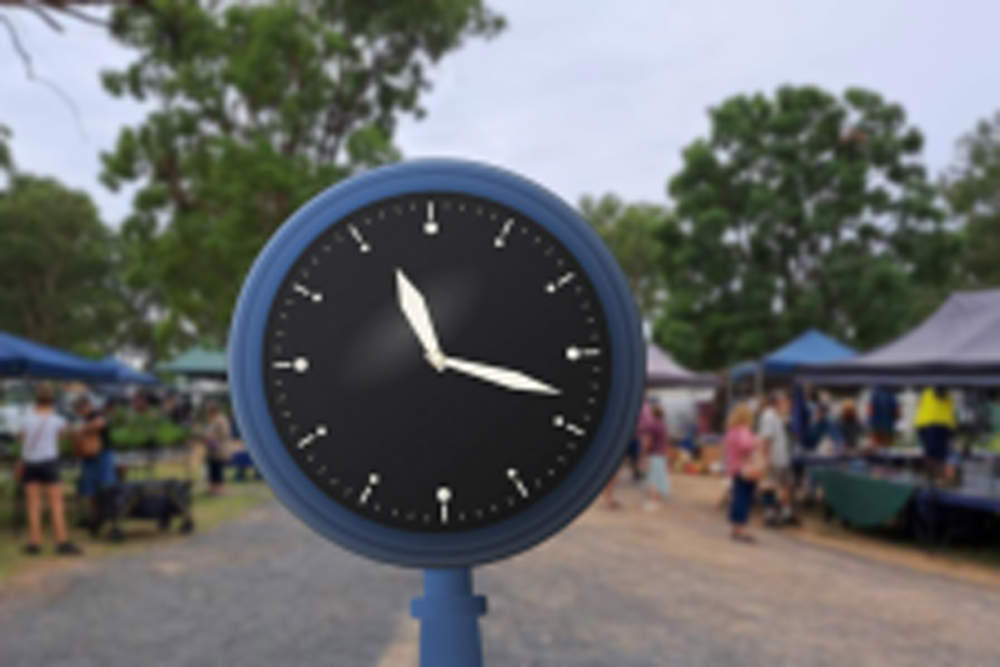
11:18
